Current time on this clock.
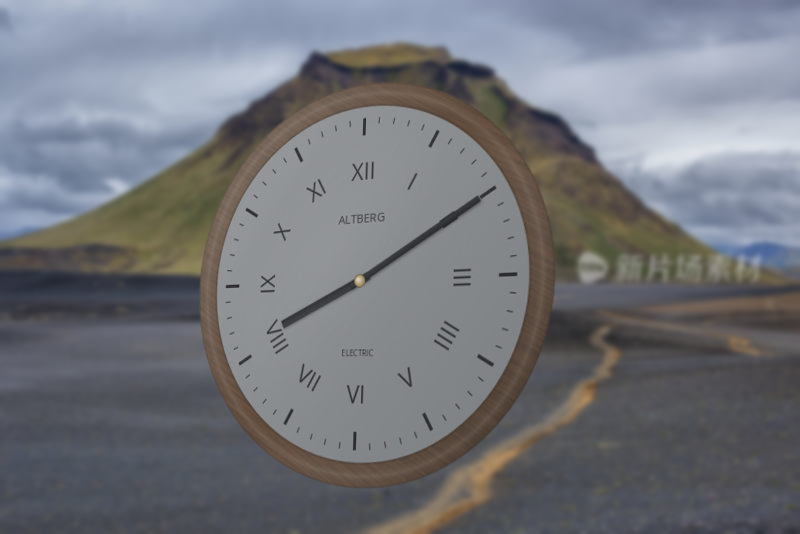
8:10
